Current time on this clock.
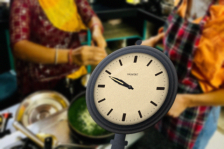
9:49
